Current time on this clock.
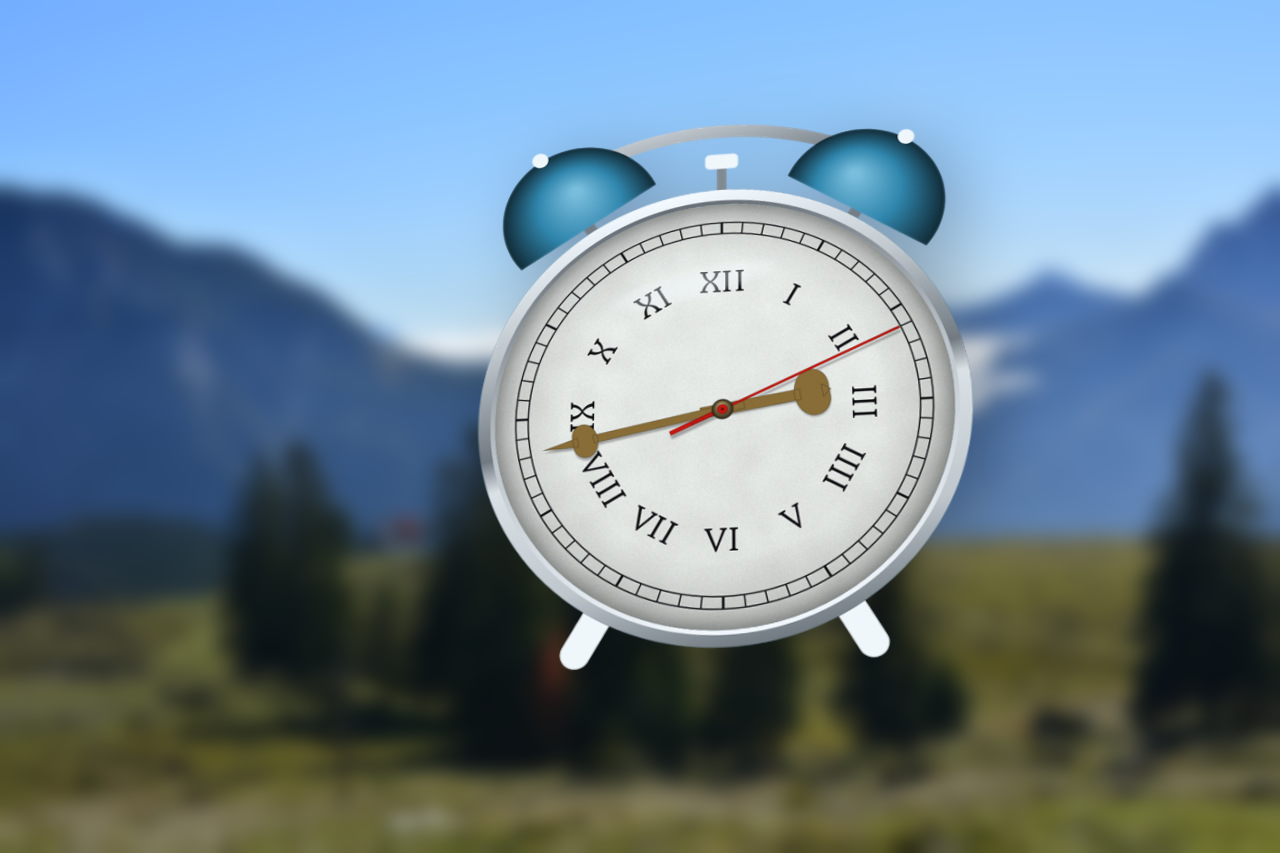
2:43:11
